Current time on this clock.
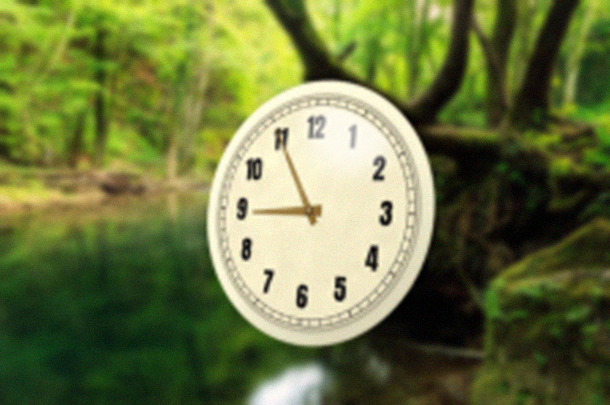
8:55
